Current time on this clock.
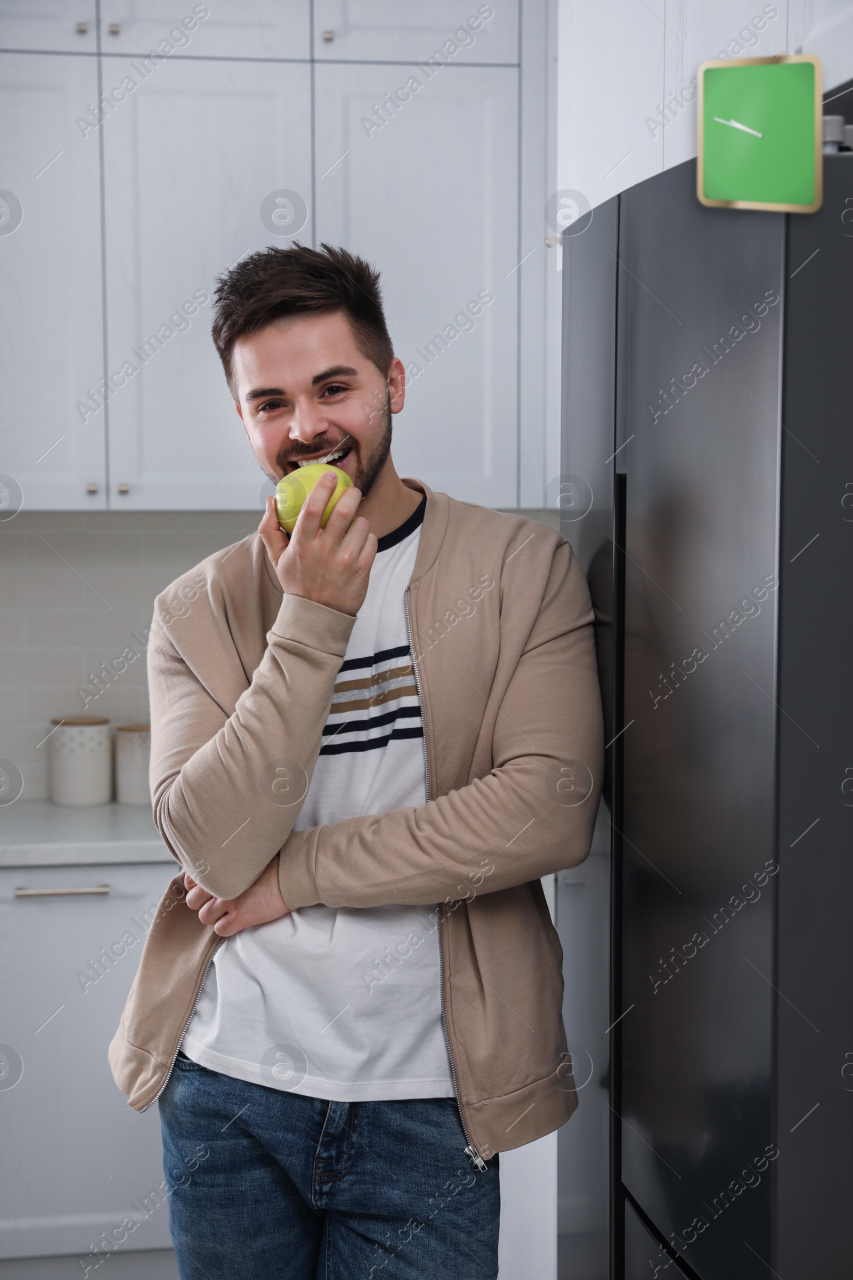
9:48
